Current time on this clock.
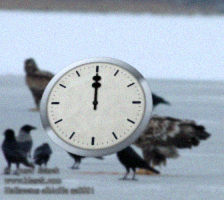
12:00
